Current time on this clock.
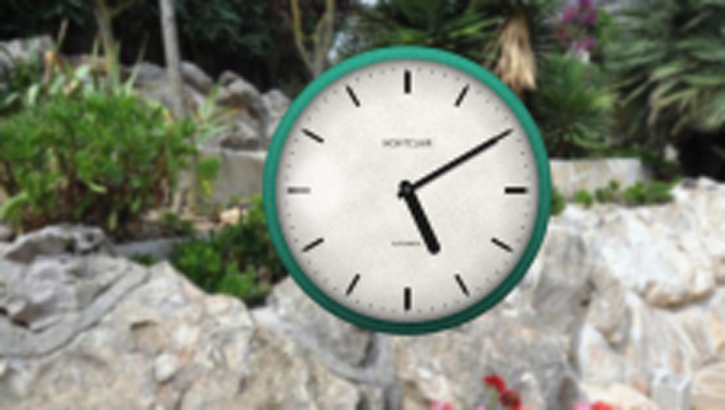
5:10
